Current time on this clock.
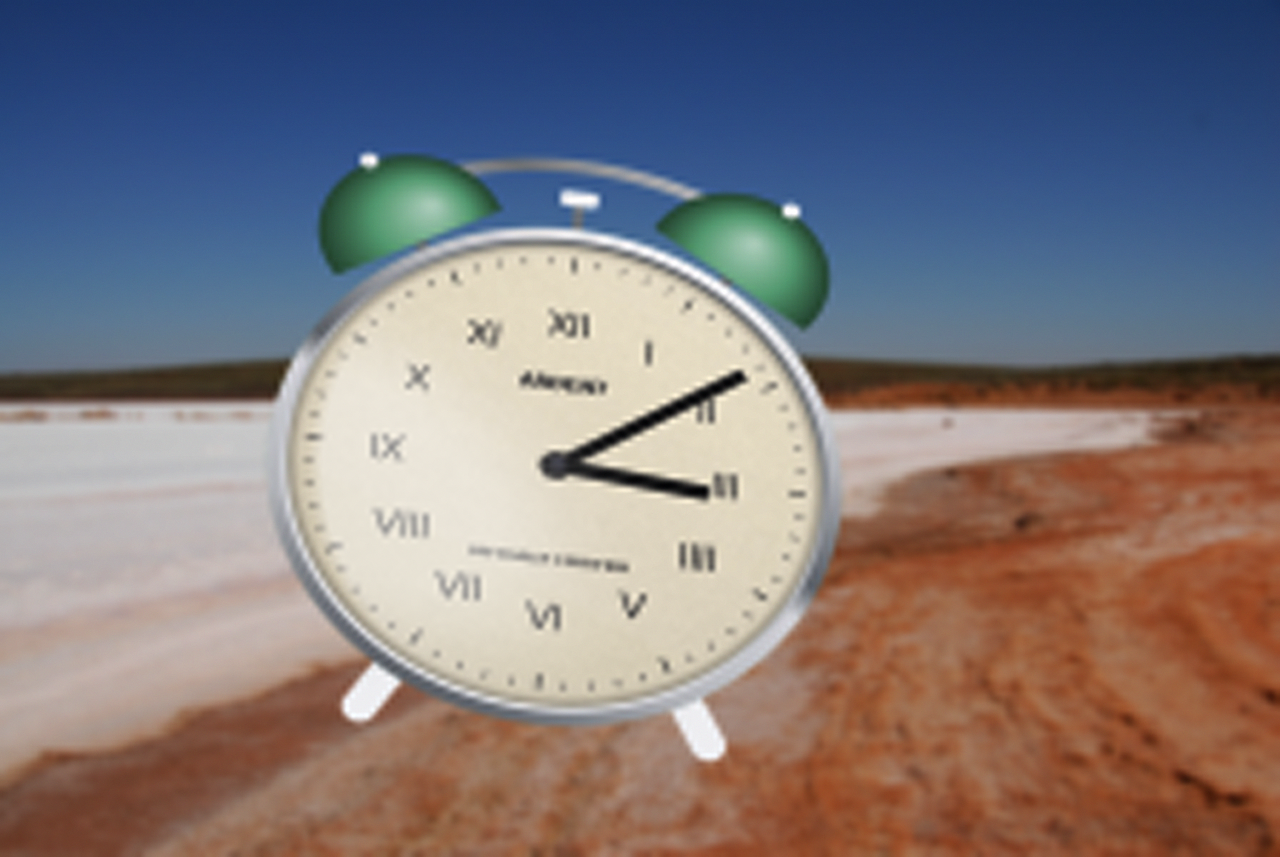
3:09
